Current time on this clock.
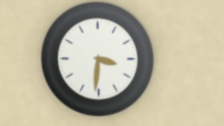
3:31
